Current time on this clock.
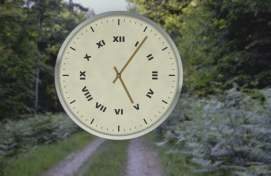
5:06
